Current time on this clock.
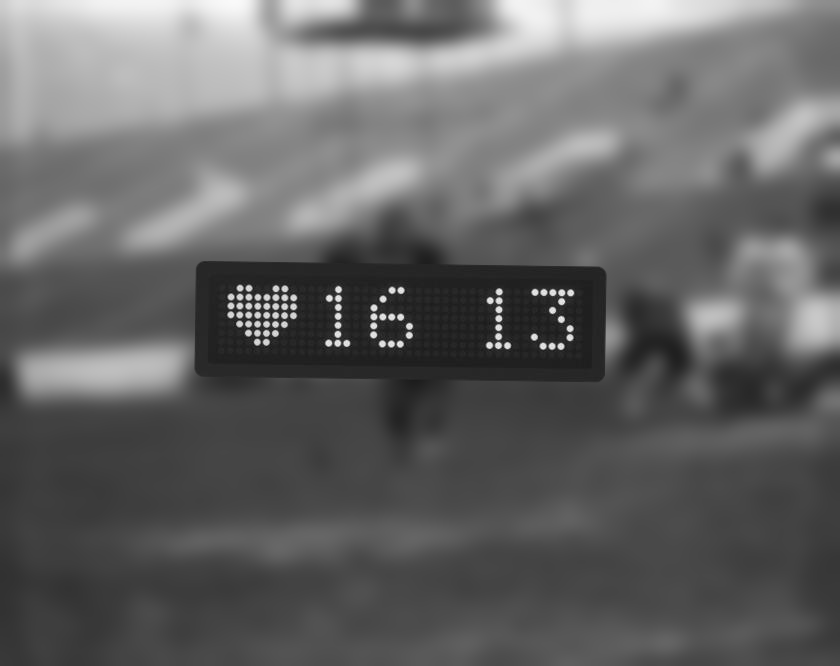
16:13
